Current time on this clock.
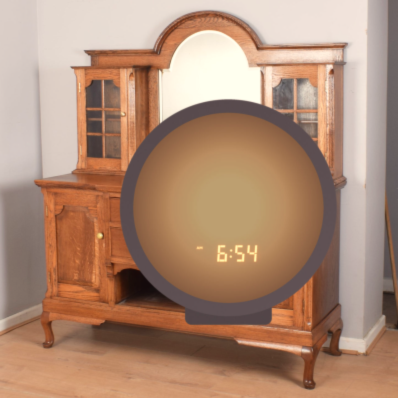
6:54
